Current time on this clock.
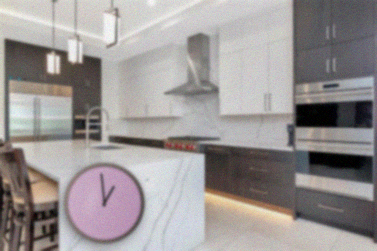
12:59
